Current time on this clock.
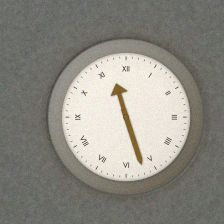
11:27
